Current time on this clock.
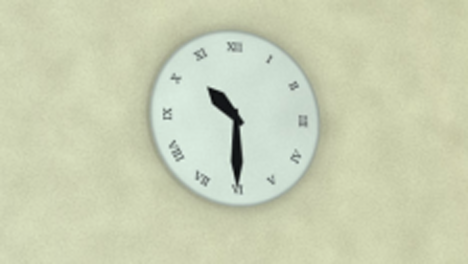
10:30
